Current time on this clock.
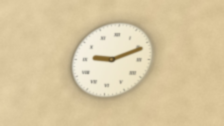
9:11
